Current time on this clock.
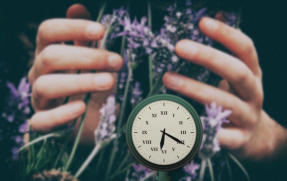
6:20
